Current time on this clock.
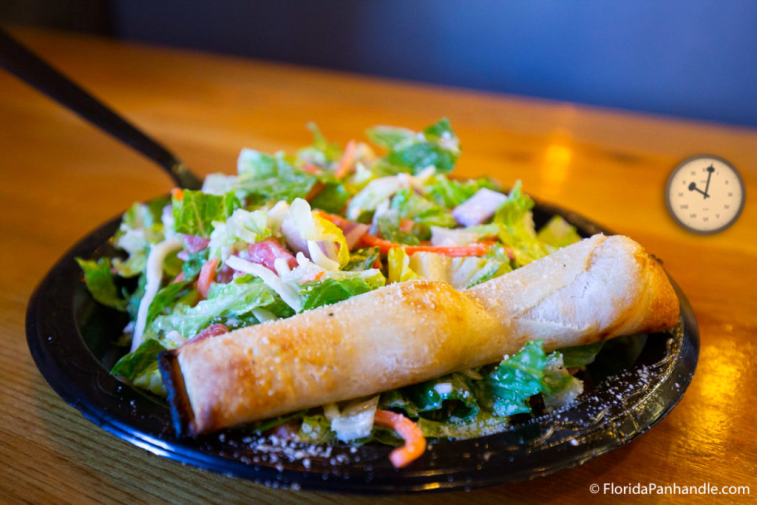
10:02
